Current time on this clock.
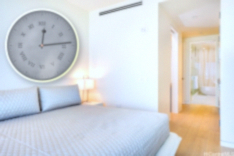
12:14
